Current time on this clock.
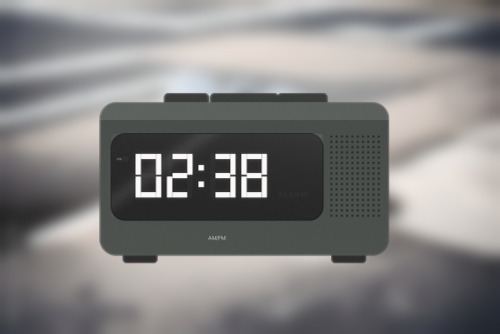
2:38
